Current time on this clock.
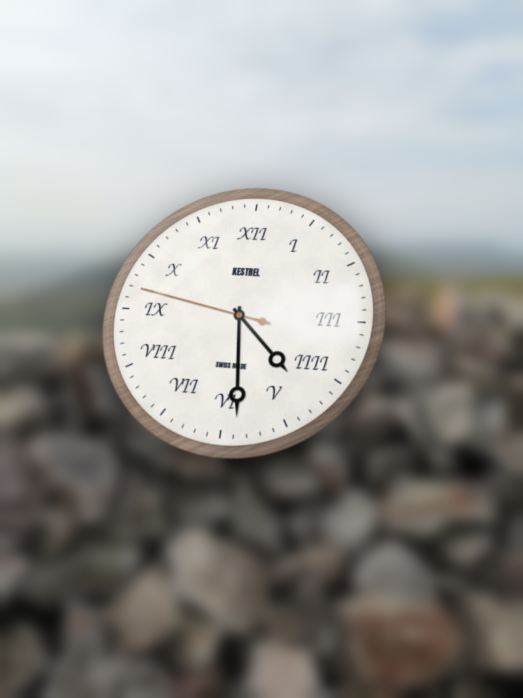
4:28:47
